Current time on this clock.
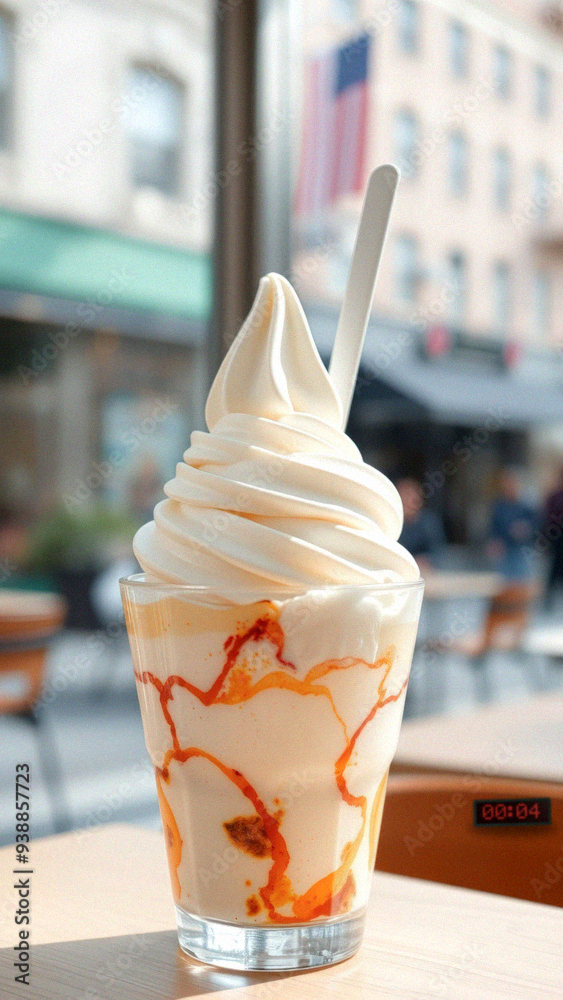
0:04
